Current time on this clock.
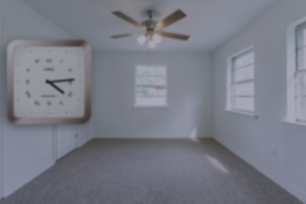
4:14
